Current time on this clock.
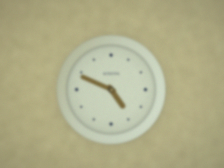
4:49
